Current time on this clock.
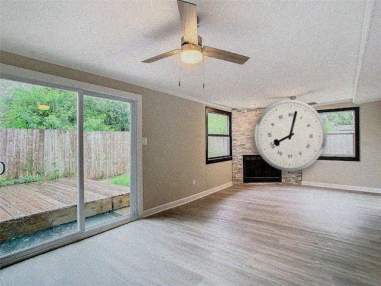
8:02
